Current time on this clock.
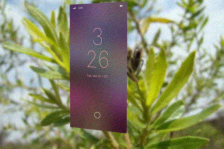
3:26
